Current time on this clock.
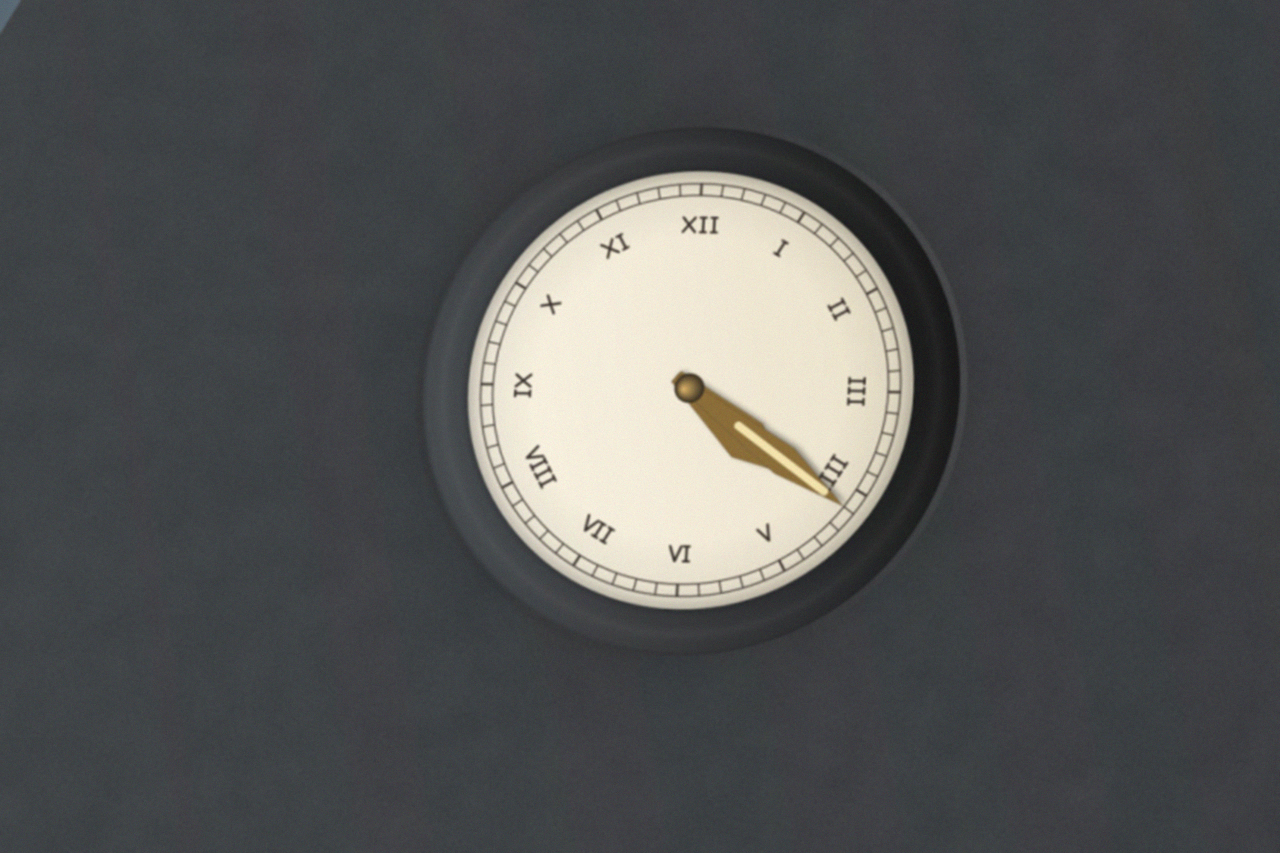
4:21
